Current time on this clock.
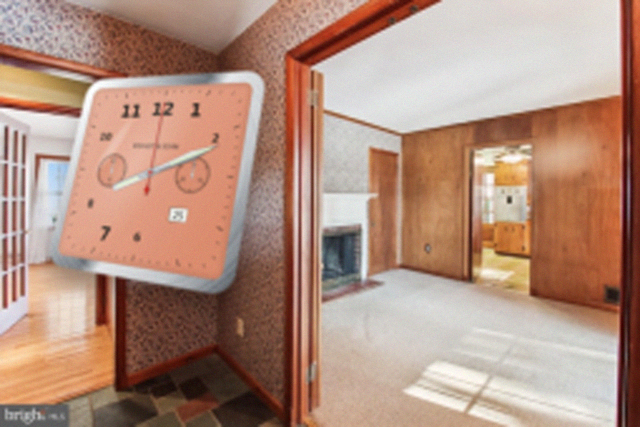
8:11
